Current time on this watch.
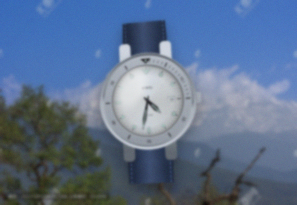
4:32
